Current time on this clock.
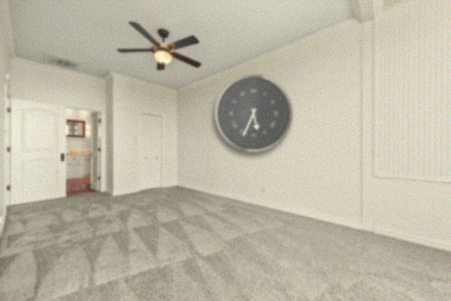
5:34
